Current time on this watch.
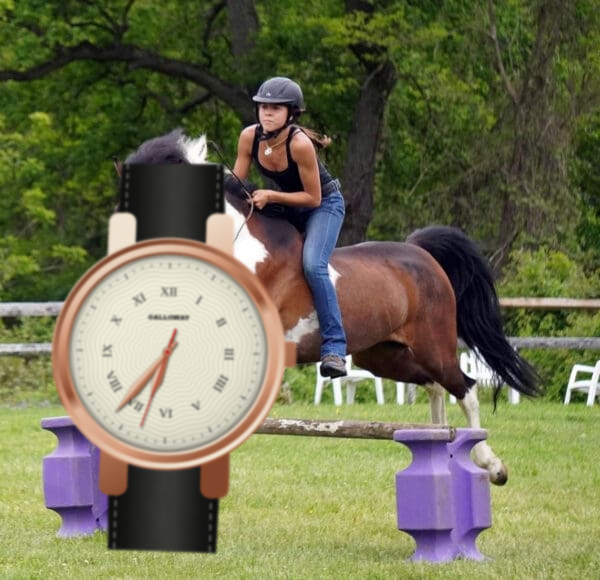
6:36:33
